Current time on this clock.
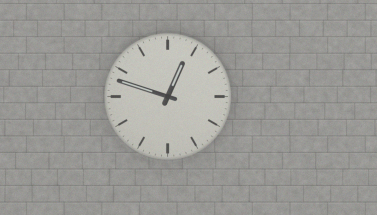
12:48
